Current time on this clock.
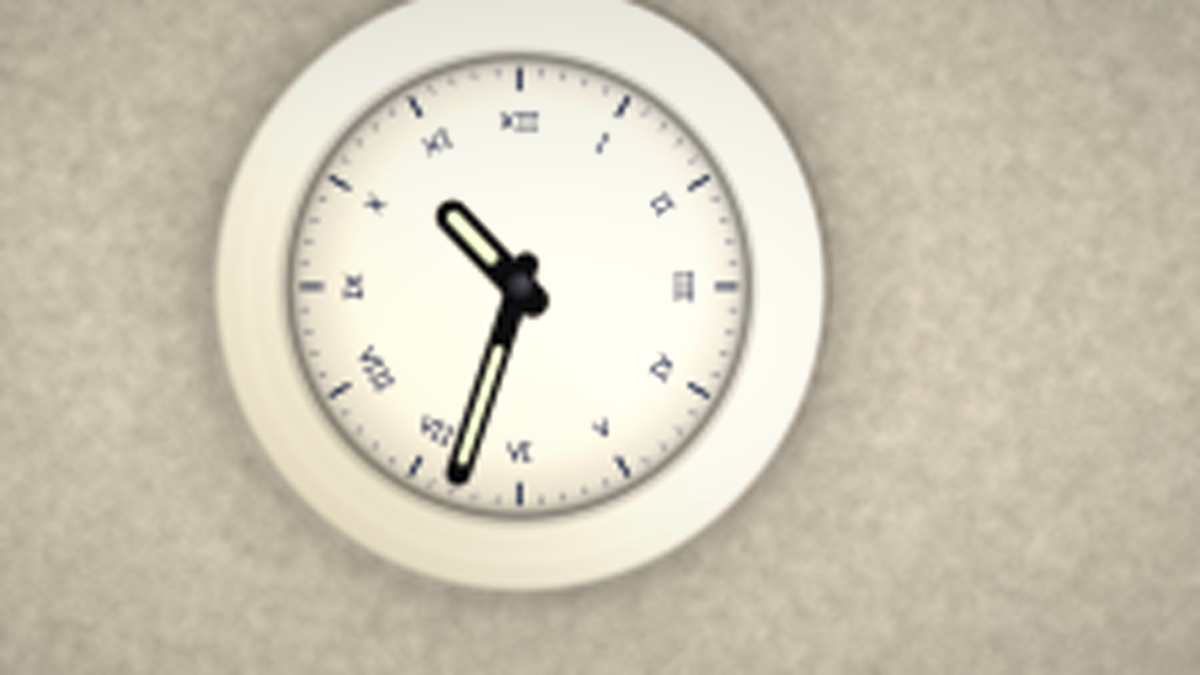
10:33
